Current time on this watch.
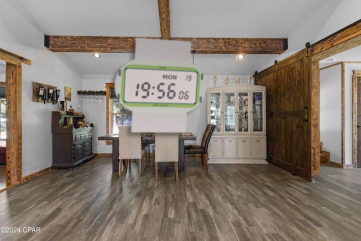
19:56:06
